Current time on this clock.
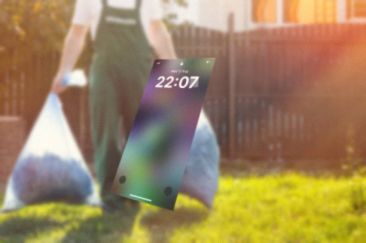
22:07
